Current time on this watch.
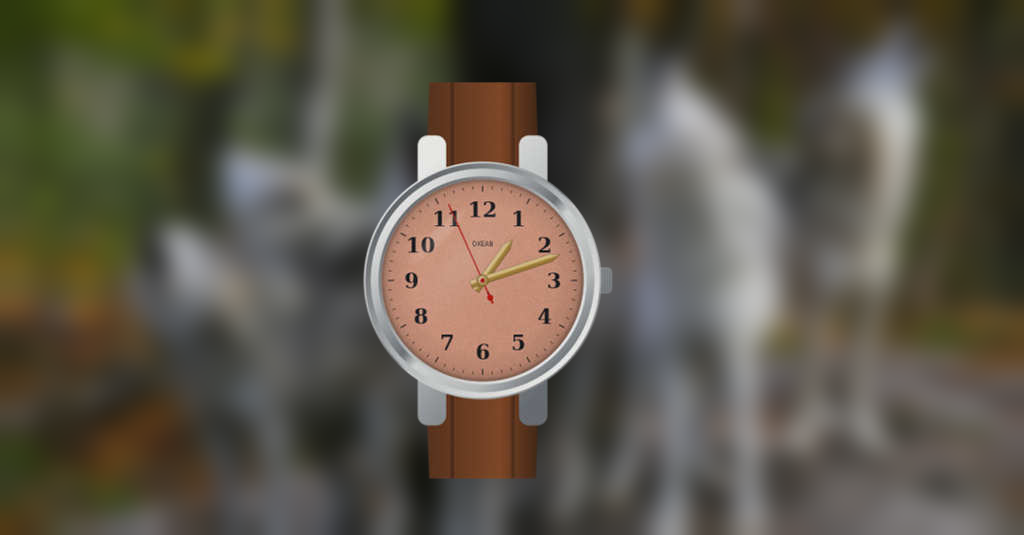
1:11:56
